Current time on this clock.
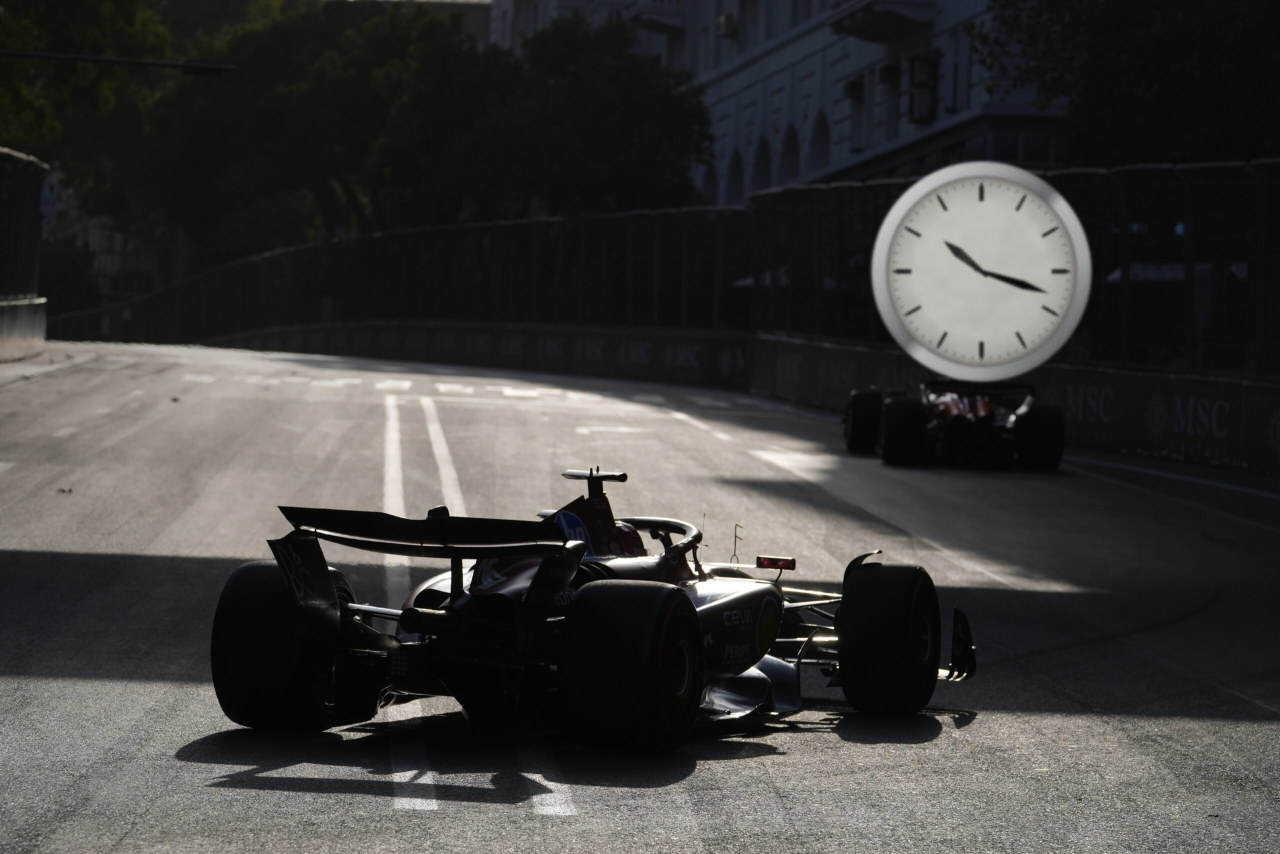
10:18
